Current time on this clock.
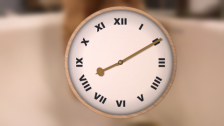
8:10
